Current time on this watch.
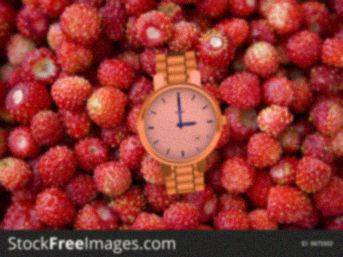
3:00
